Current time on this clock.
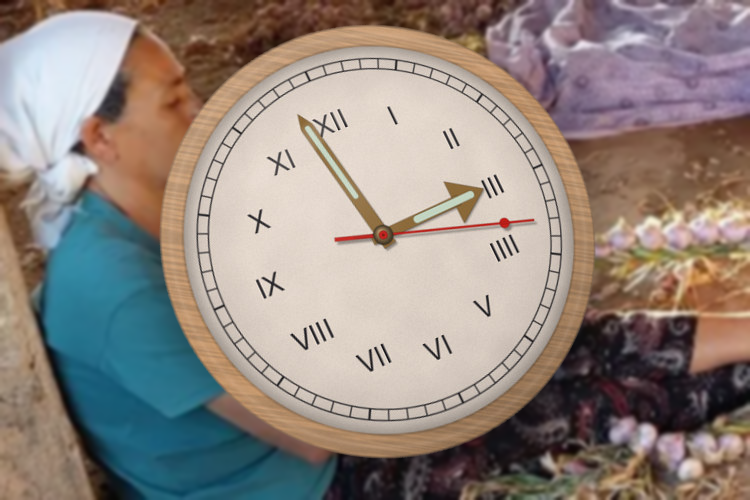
2:58:18
